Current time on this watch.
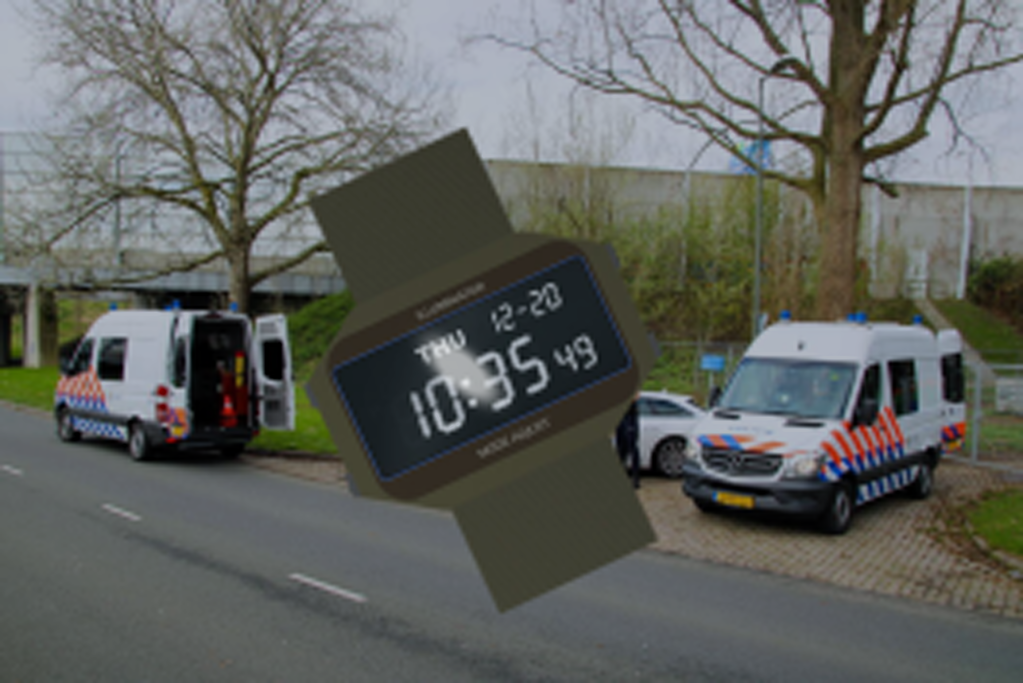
10:35:49
